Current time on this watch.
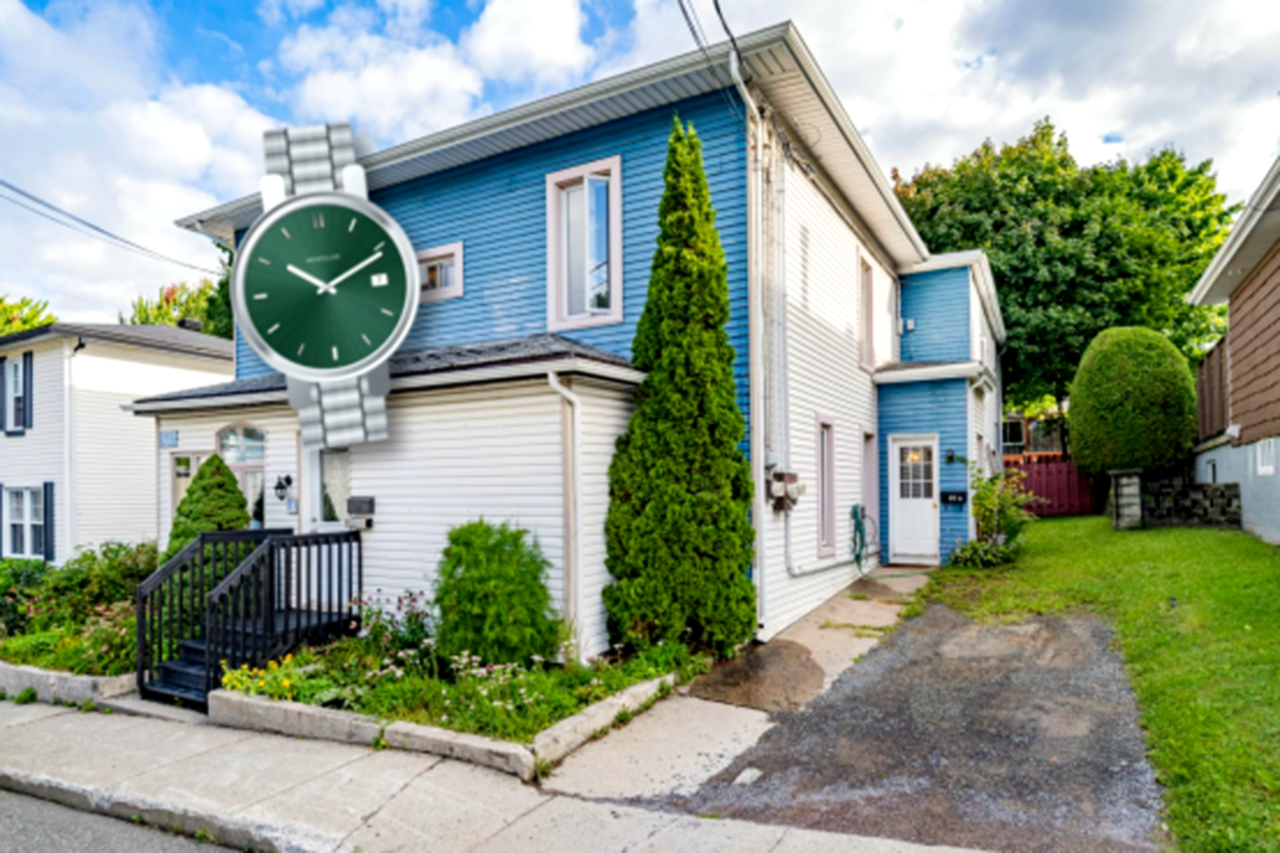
10:11
